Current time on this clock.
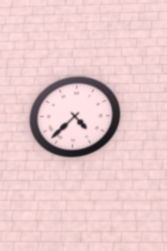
4:37
